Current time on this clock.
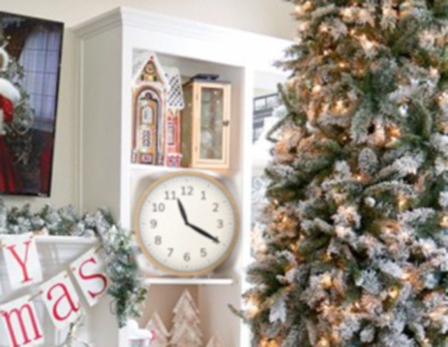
11:20
